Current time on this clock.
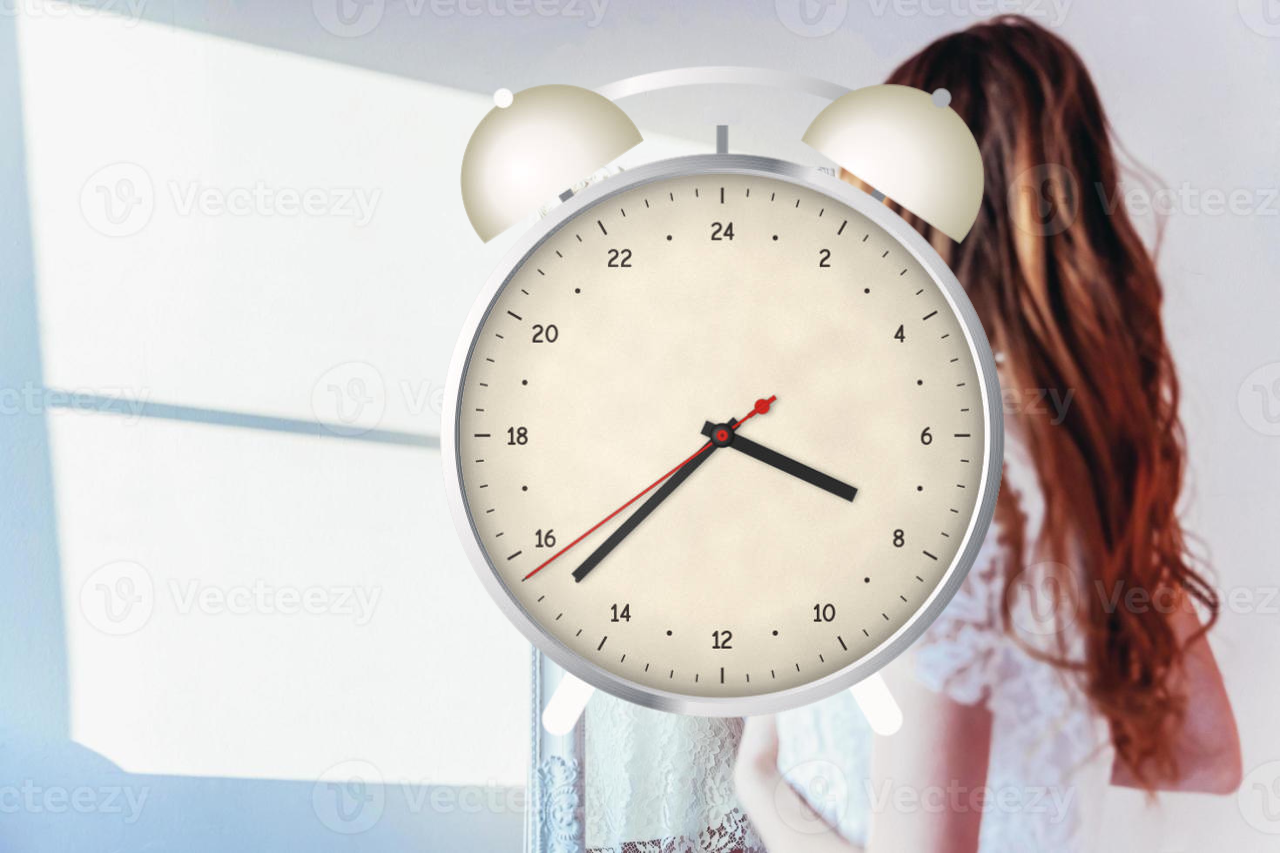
7:37:39
